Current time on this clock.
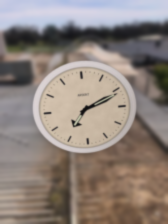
7:11
